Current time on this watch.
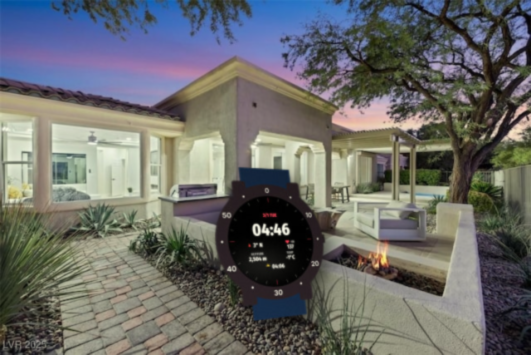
4:46
